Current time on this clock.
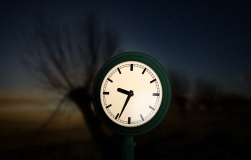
9:34
